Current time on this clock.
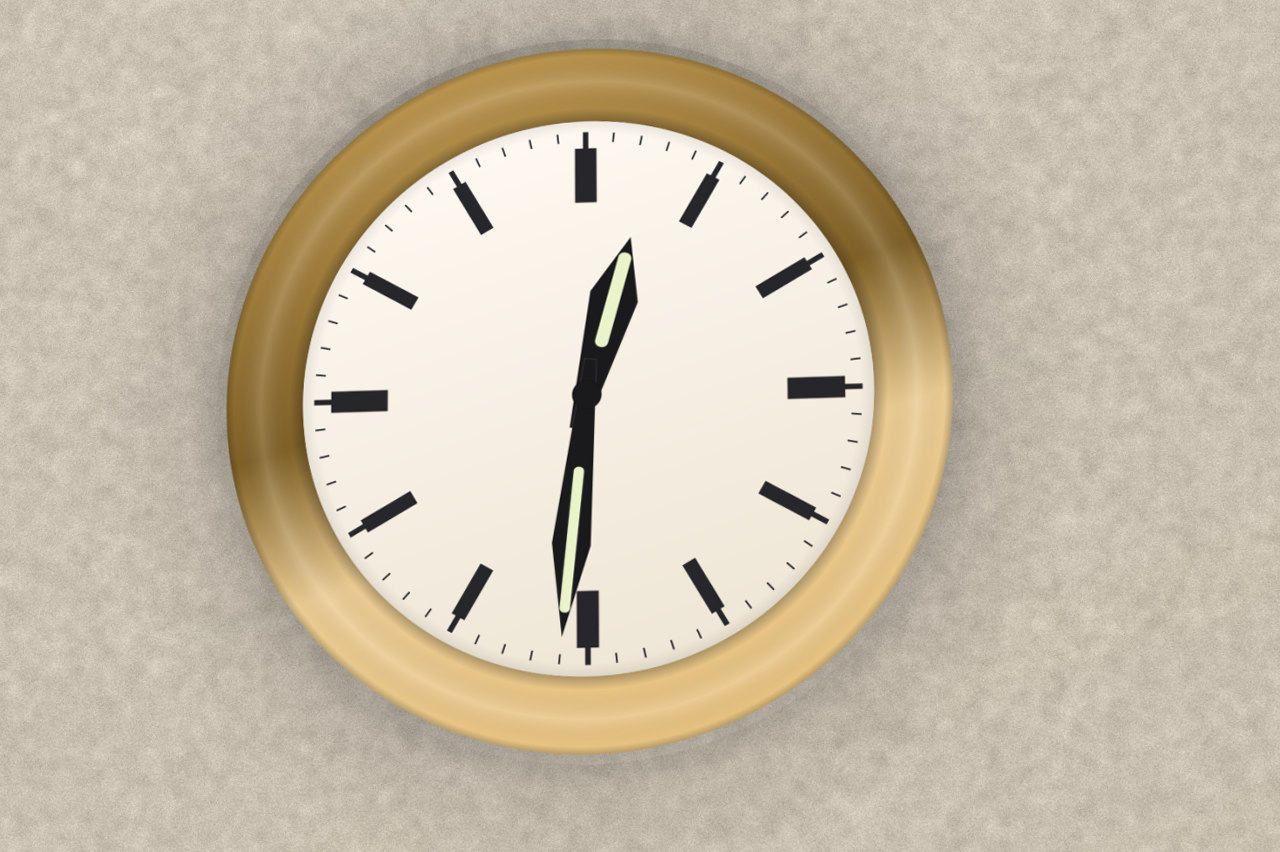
12:31
